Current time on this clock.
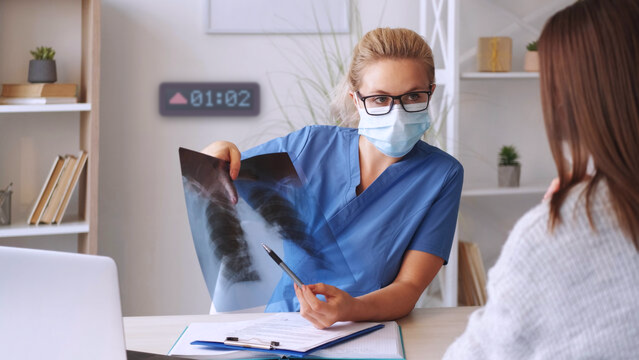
1:02
